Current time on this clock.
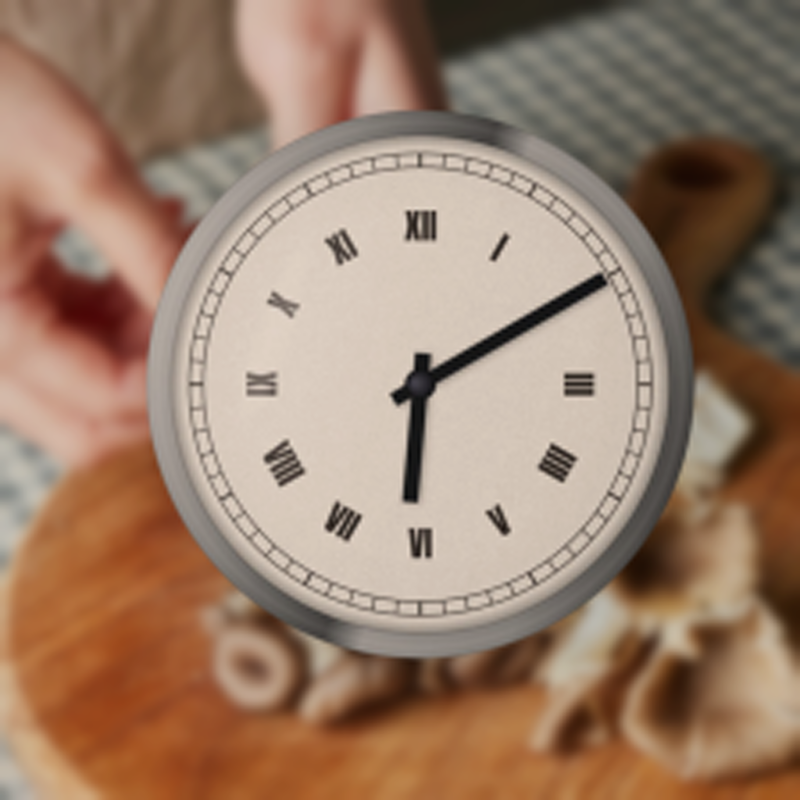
6:10
